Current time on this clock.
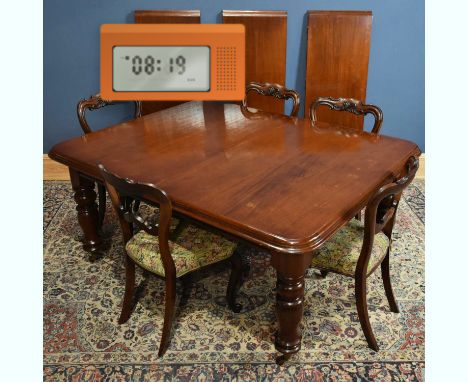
8:19
